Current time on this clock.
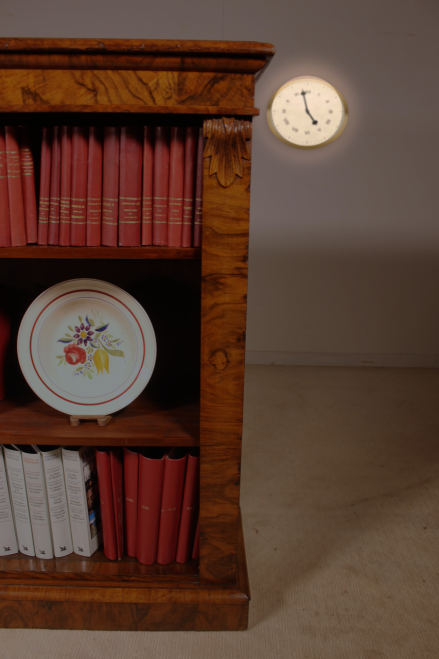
4:58
